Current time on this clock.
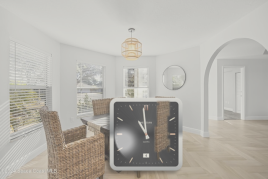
10:59
